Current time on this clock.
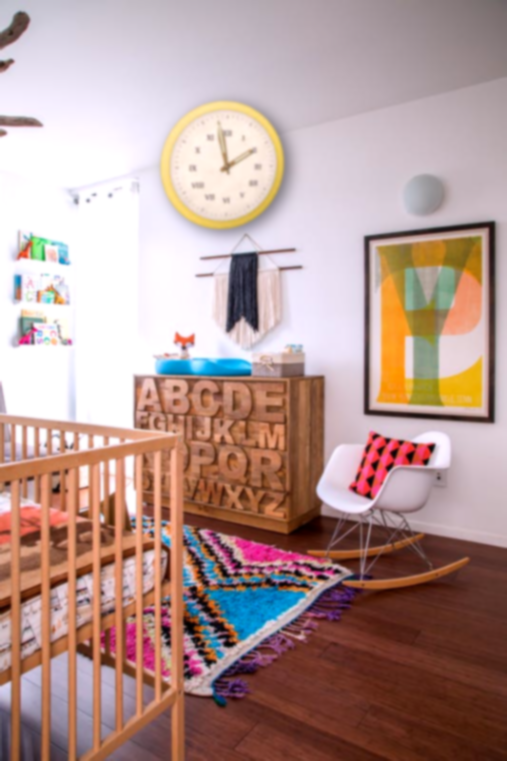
1:58
